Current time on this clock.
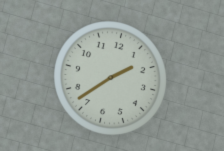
1:37
